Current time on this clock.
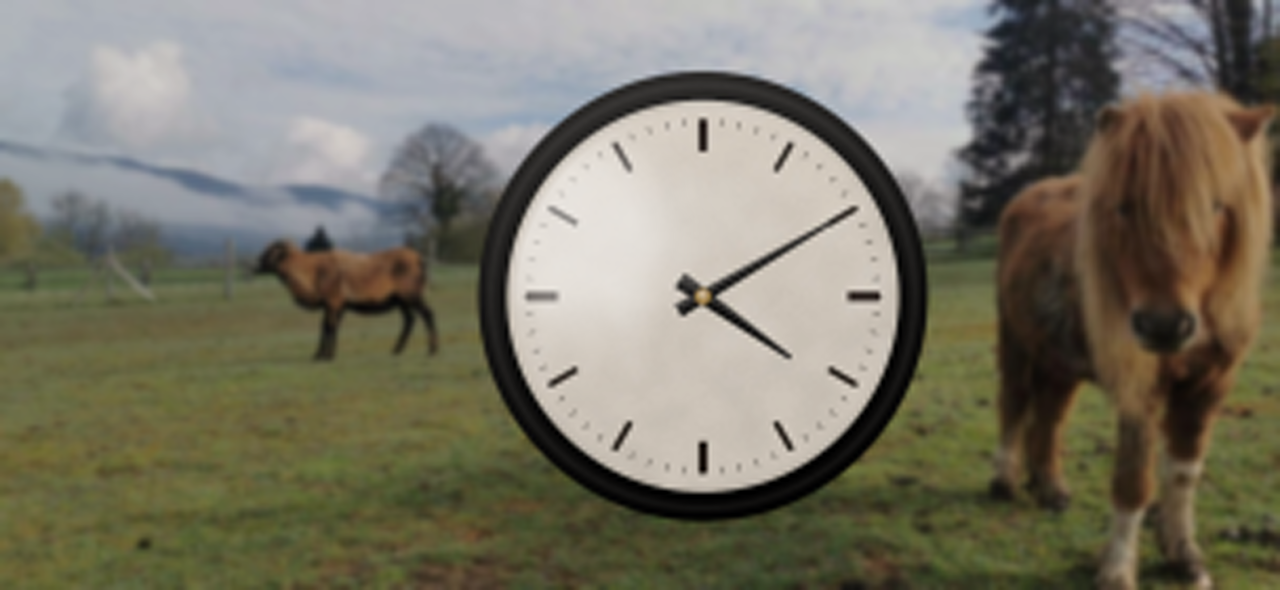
4:10
